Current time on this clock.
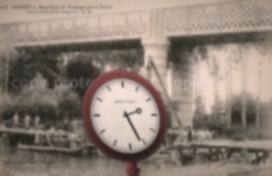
2:26
